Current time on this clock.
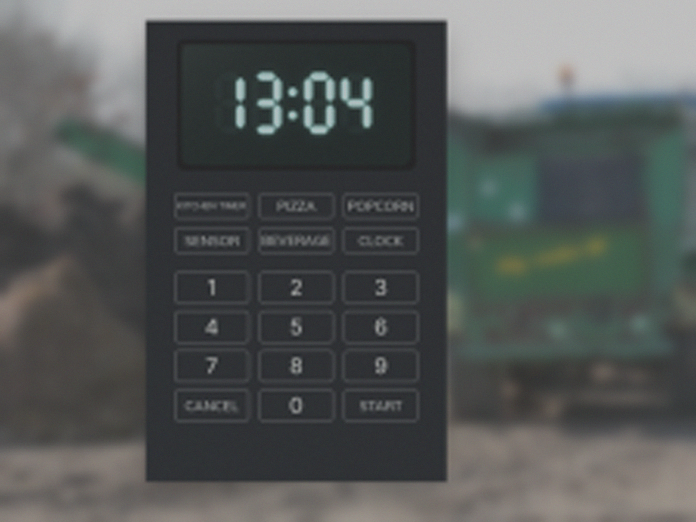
13:04
